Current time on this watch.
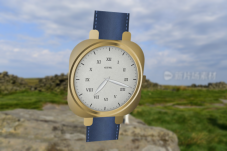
7:18
